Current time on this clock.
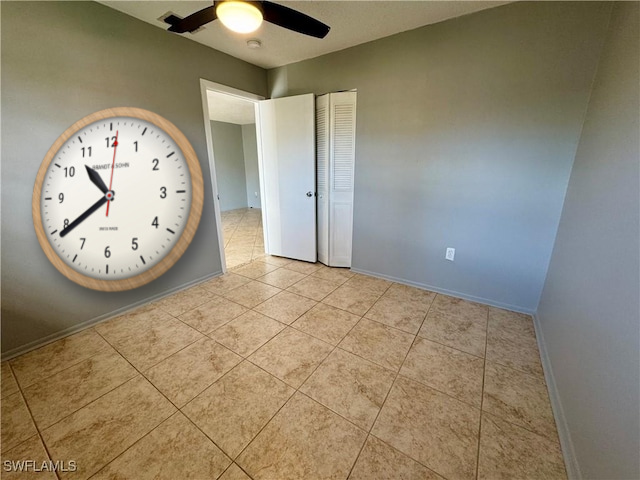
10:39:01
